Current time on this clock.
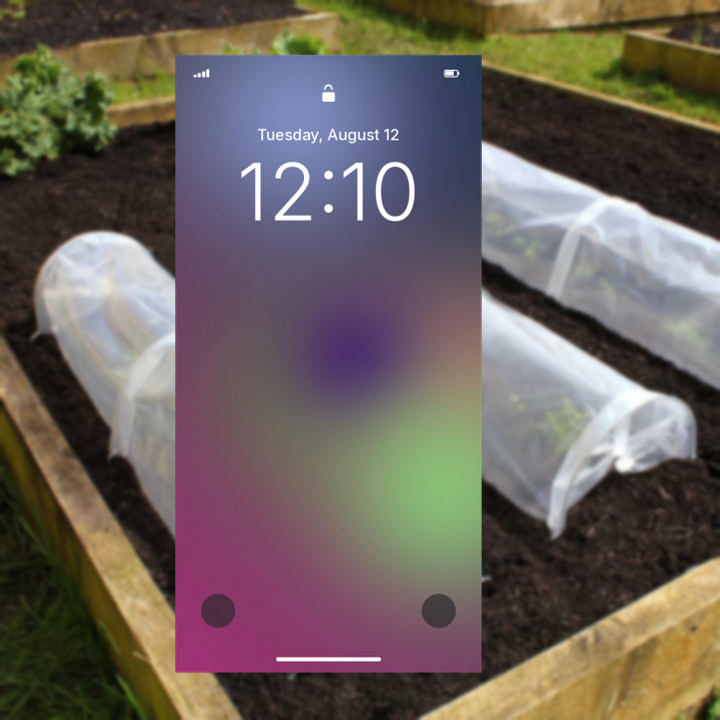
12:10
